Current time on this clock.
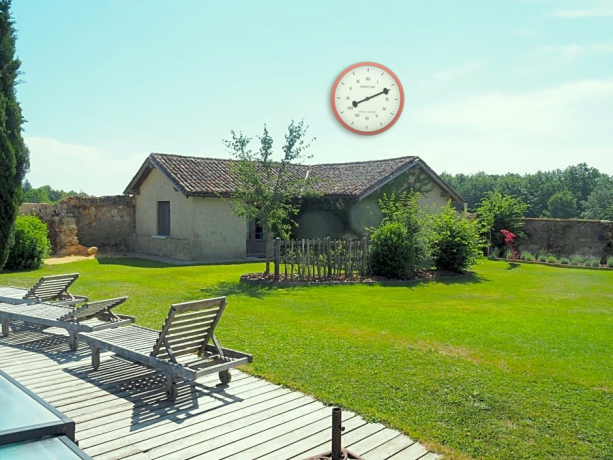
8:11
